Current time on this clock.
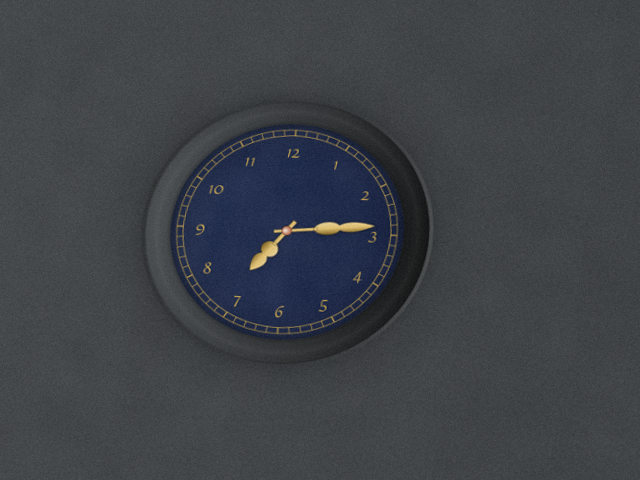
7:14
